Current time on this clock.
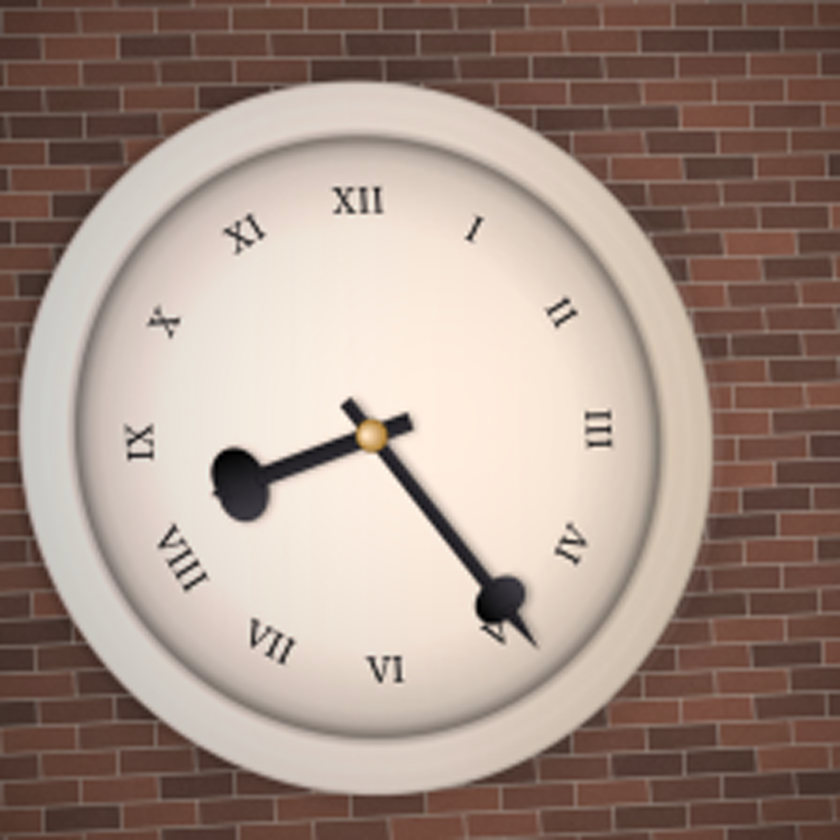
8:24
